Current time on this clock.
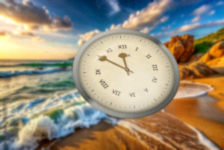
11:51
